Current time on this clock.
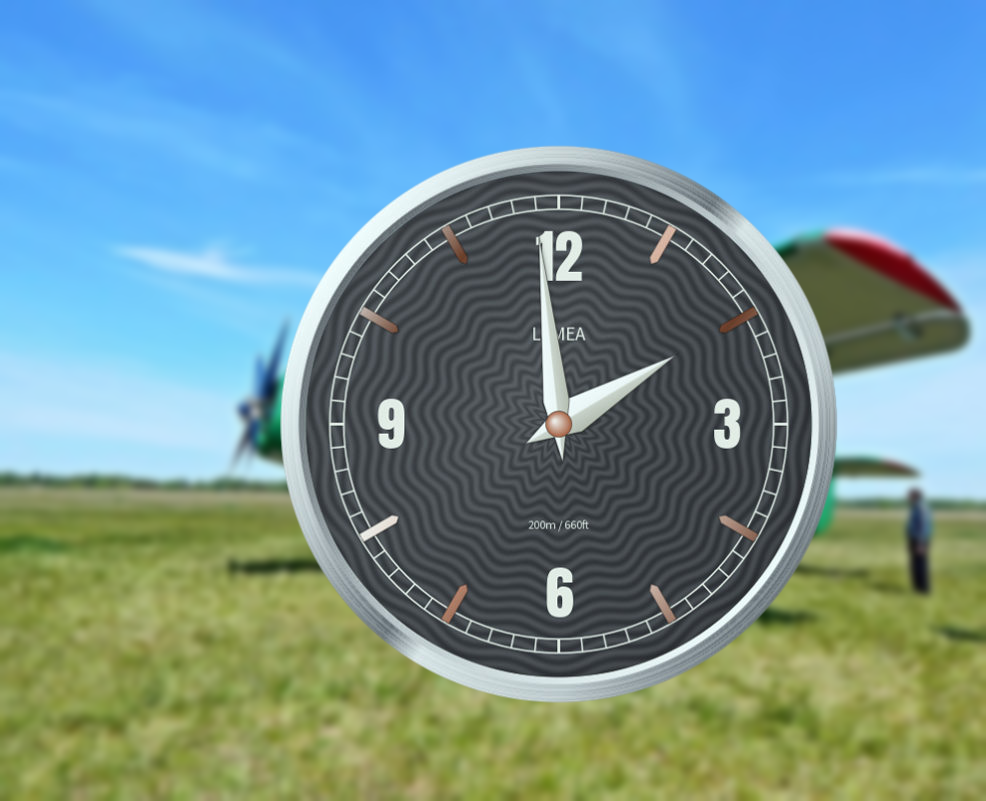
1:59
